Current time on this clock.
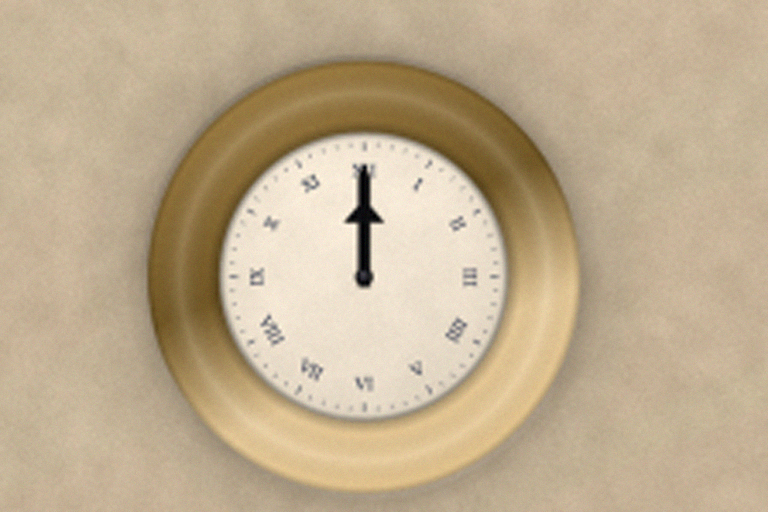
12:00
